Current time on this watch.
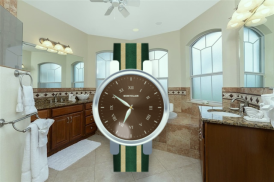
6:51
